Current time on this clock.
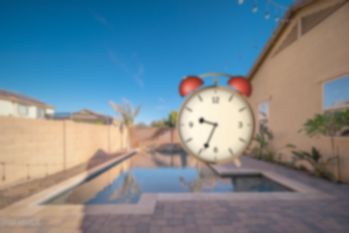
9:34
